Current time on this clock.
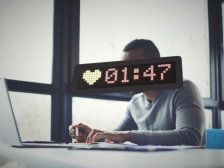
1:47
